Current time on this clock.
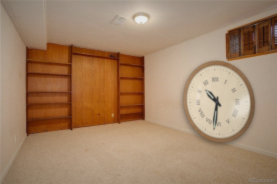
10:32
